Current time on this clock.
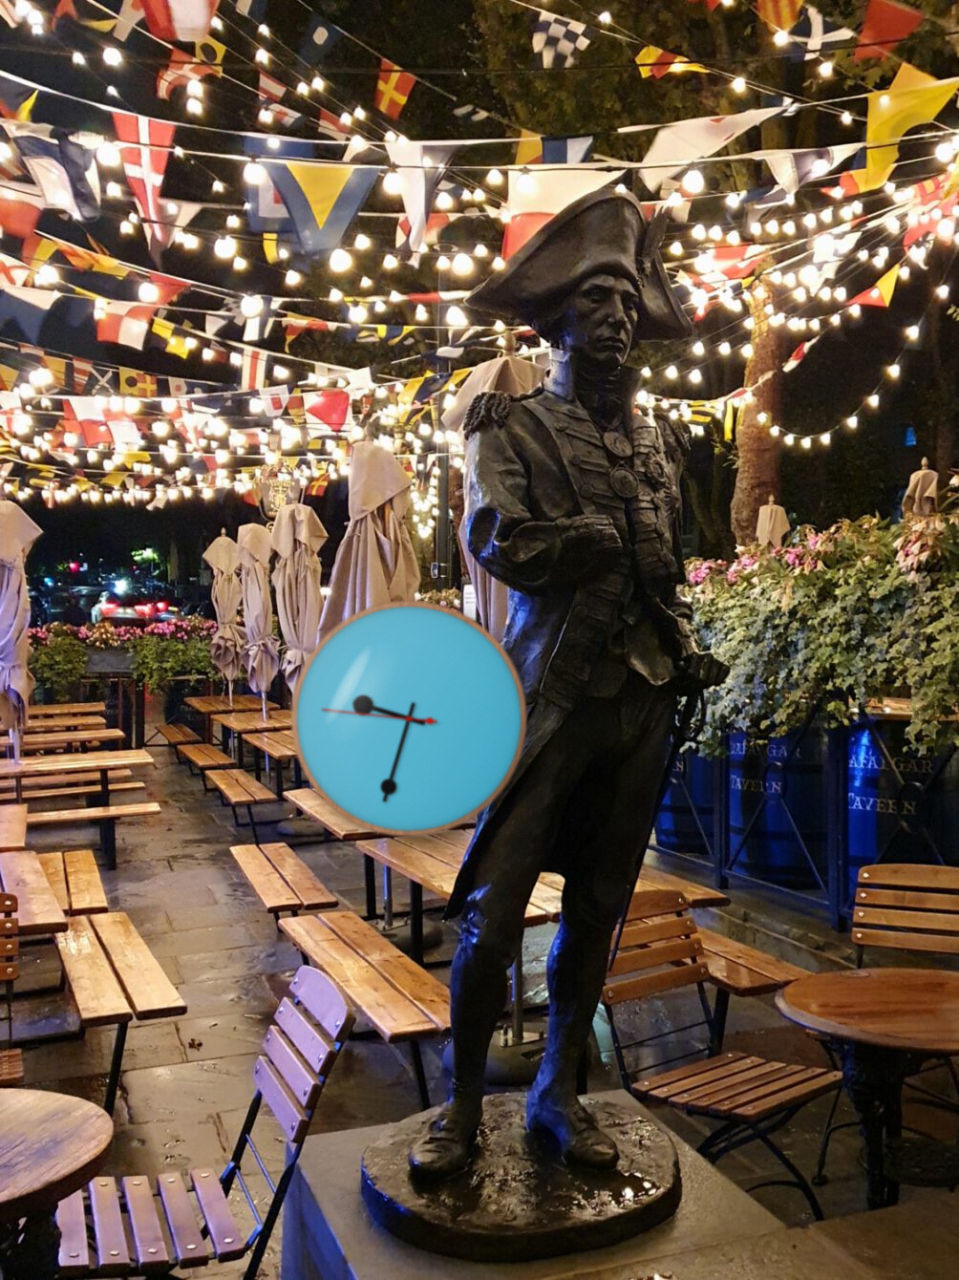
9:32:46
